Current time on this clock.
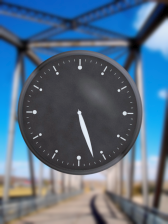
5:27
